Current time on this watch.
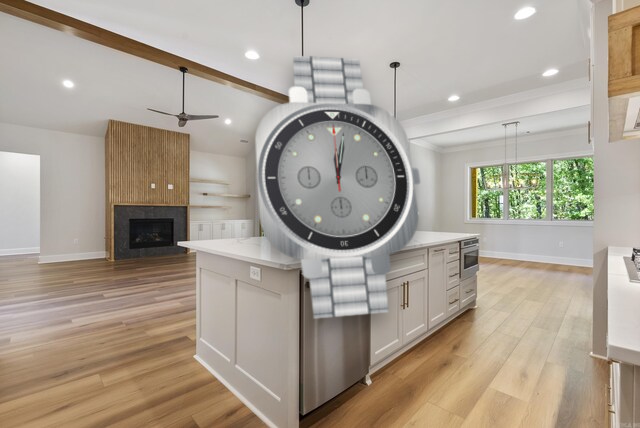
12:02
